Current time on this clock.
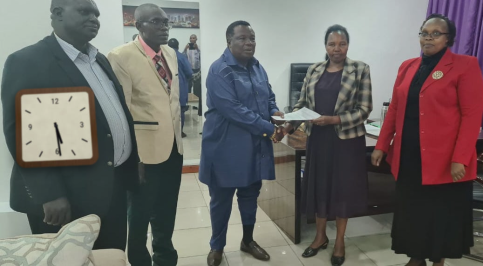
5:29
